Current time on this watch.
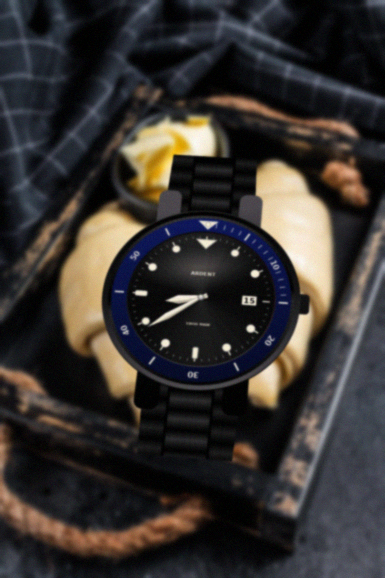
8:39
